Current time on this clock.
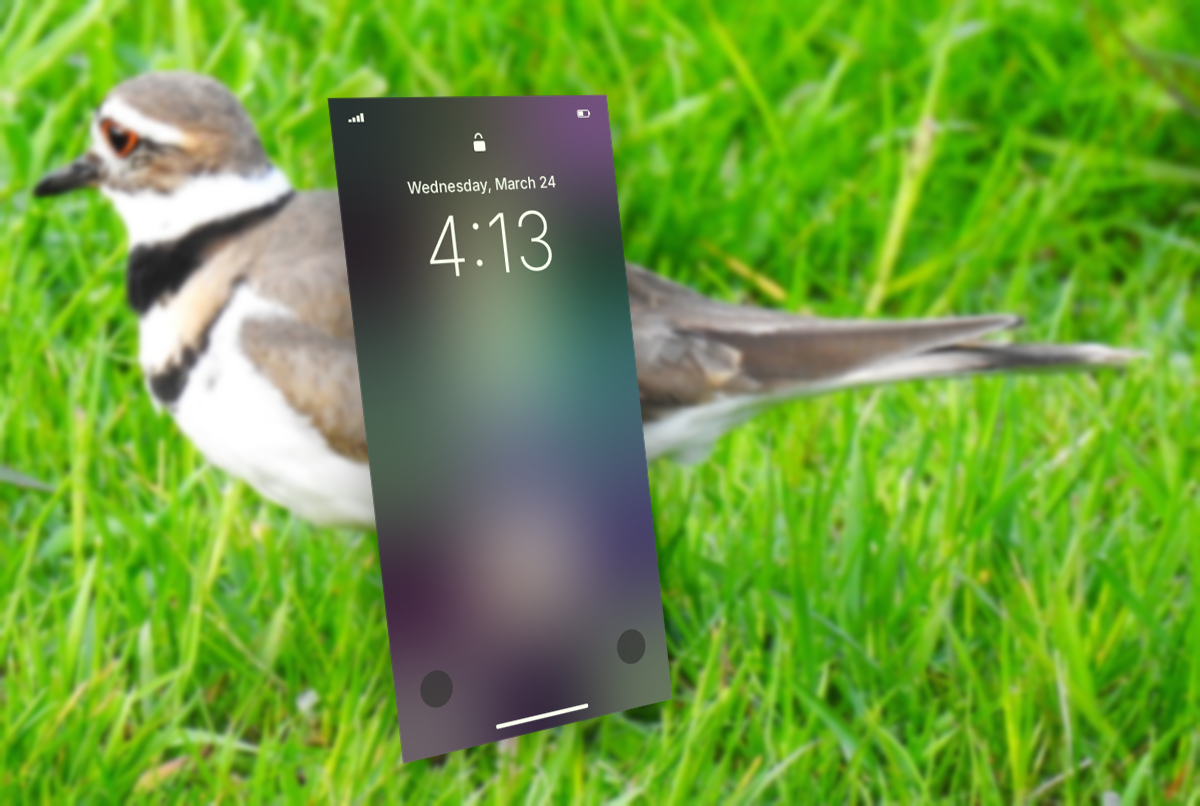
4:13
